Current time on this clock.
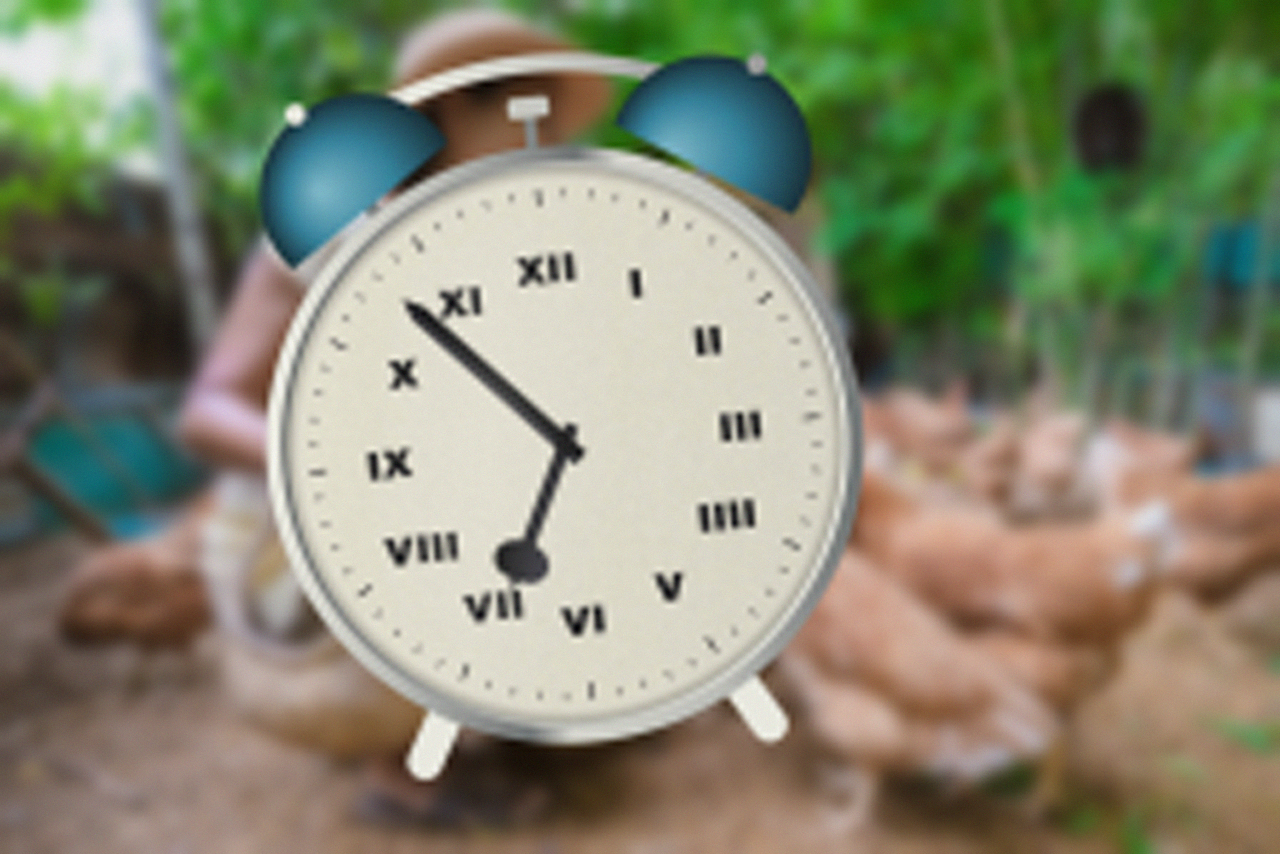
6:53
